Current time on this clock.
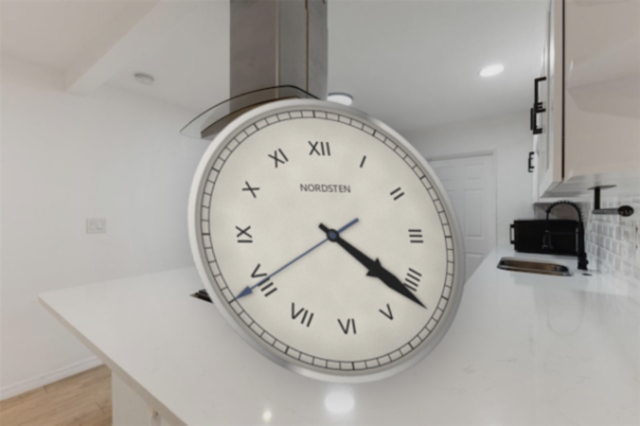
4:21:40
